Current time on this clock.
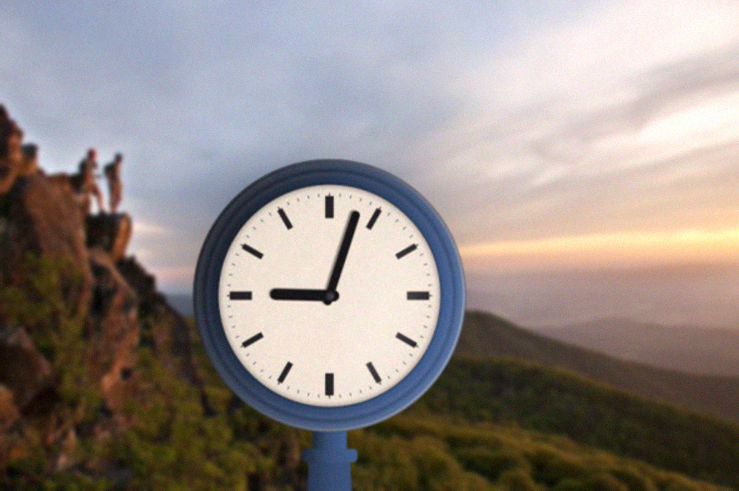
9:03
